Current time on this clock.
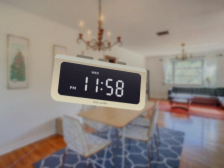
11:58
